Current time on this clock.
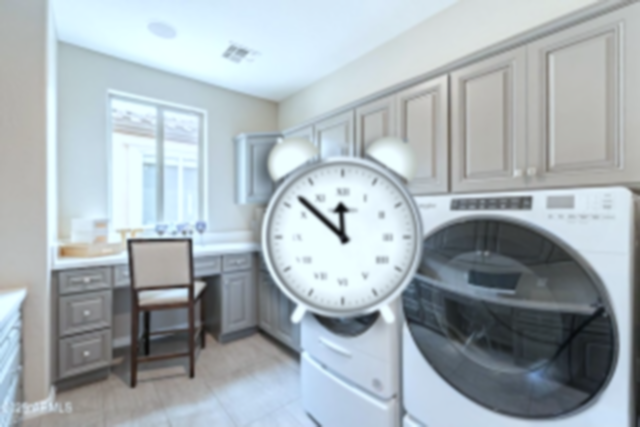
11:52
